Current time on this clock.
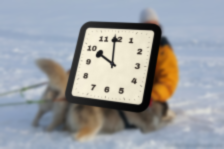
9:59
